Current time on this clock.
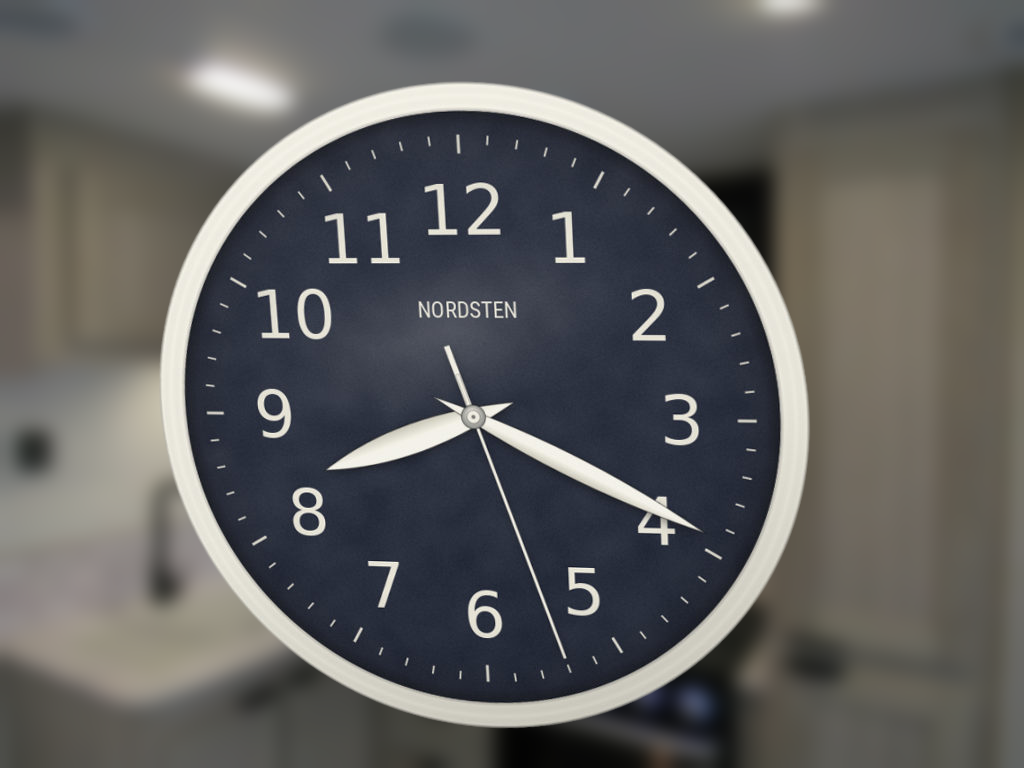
8:19:27
